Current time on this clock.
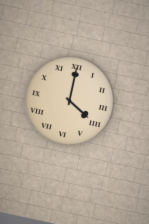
4:00
